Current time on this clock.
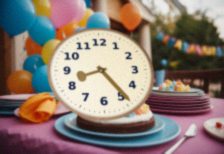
8:24
